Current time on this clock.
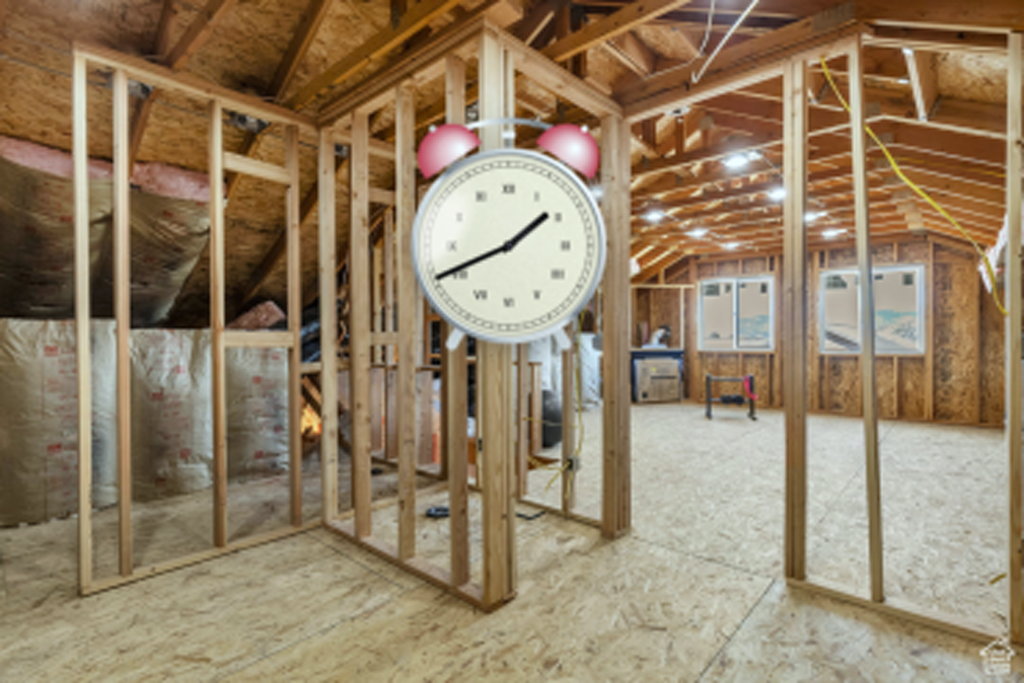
1:41
